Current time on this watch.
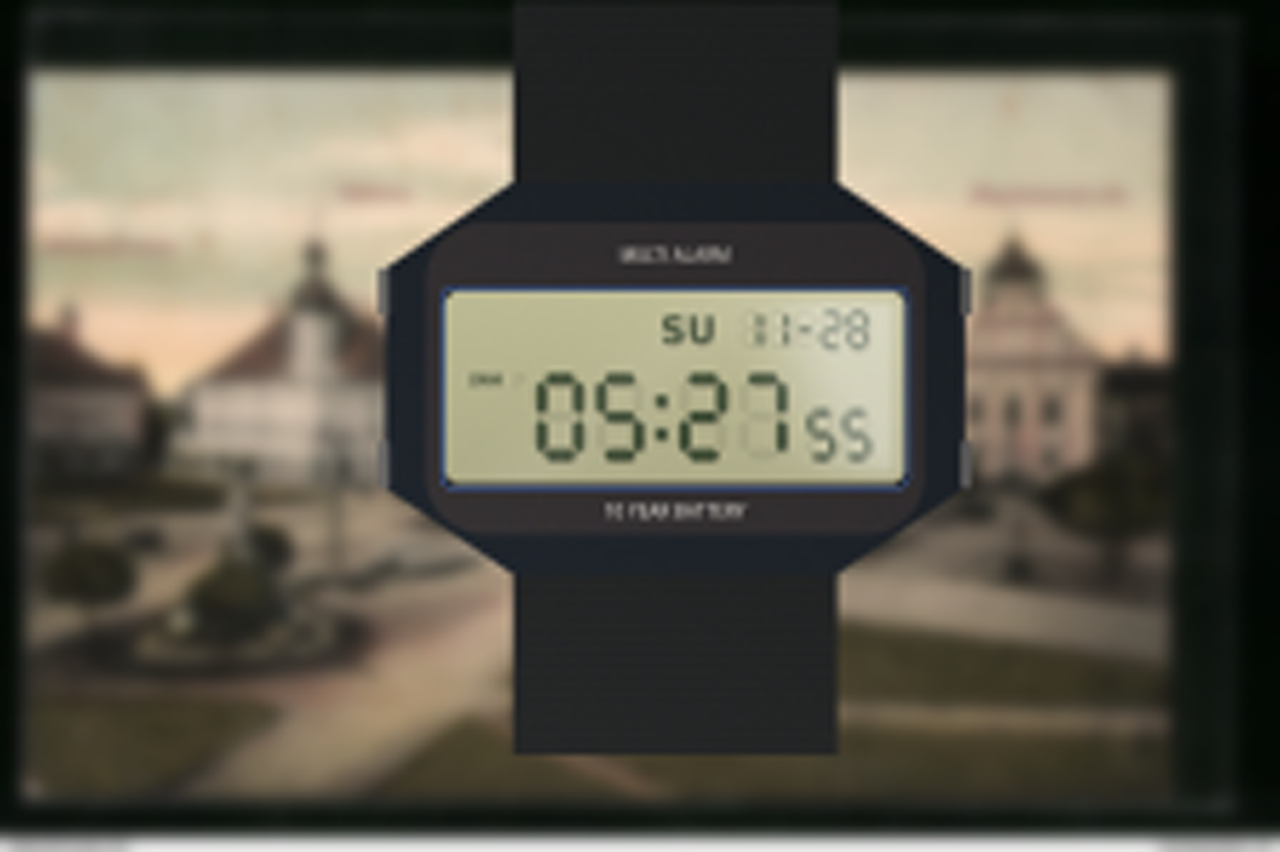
5:27:55
